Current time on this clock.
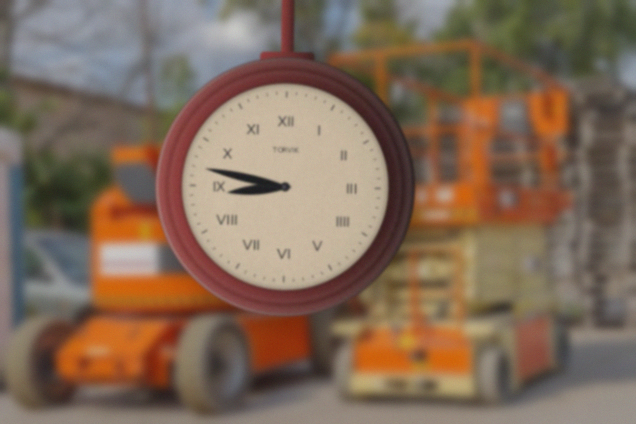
8:47
